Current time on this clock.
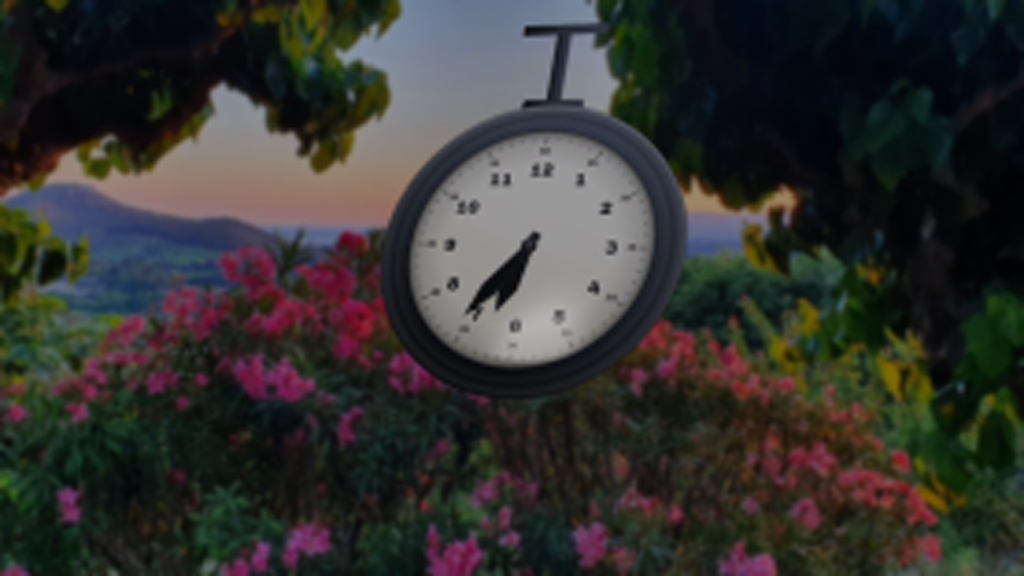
6:36
